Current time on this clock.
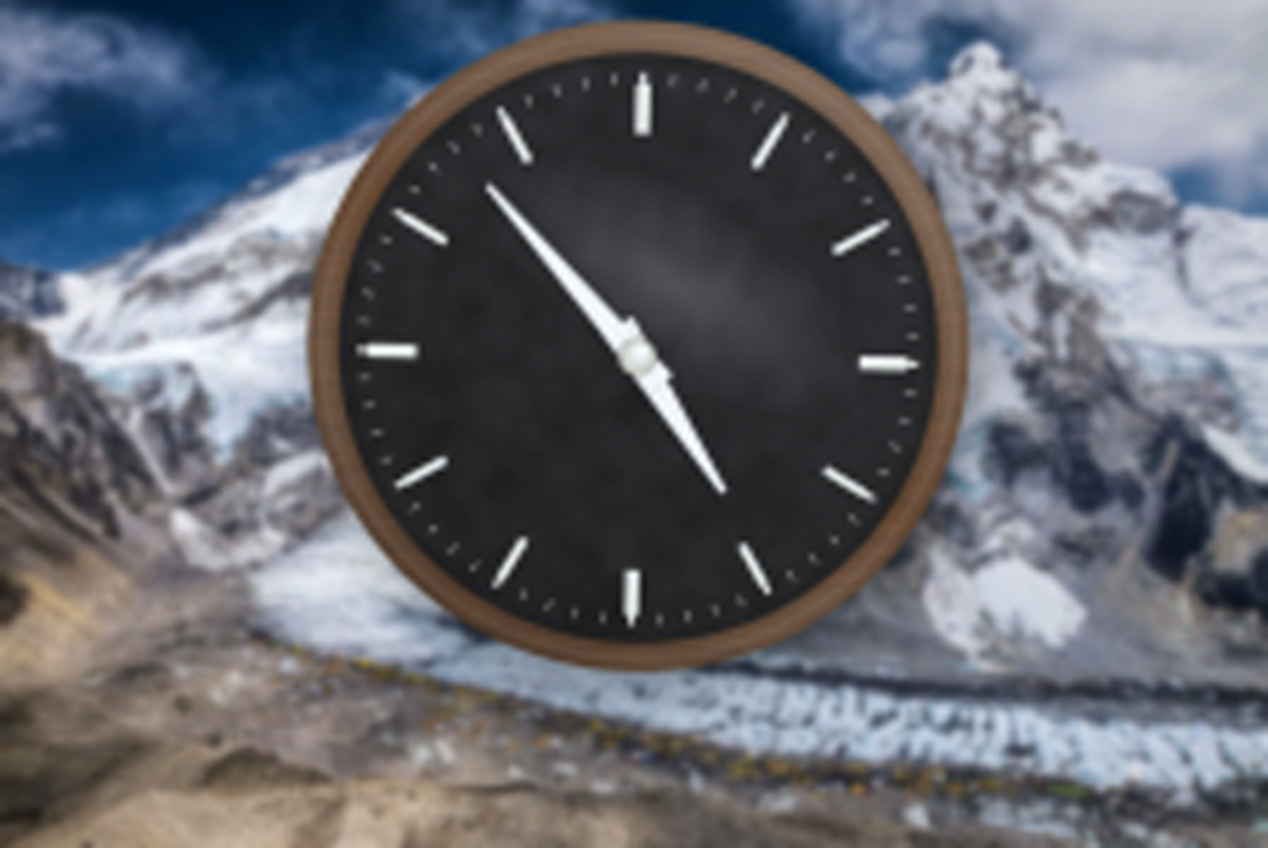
4:53
